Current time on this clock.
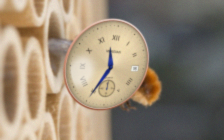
11:35
